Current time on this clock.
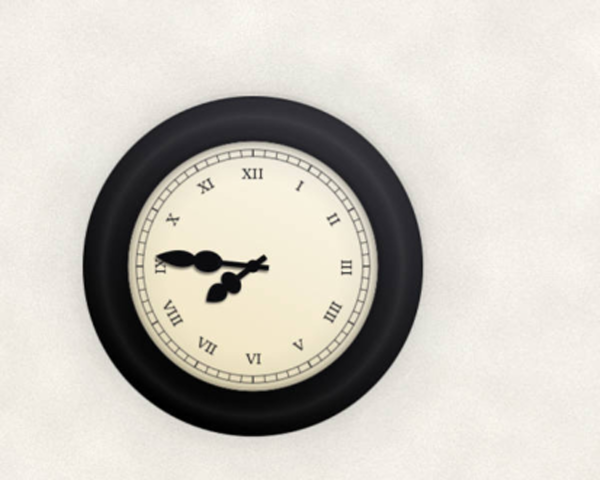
7:46
